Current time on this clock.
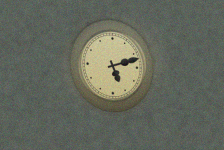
5:12
